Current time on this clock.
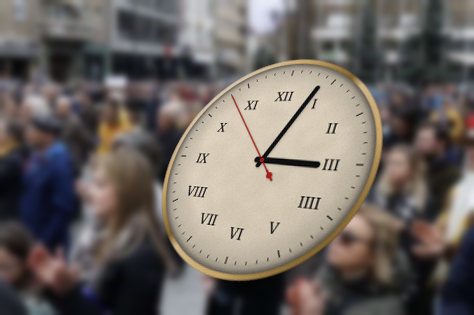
3:03:53
